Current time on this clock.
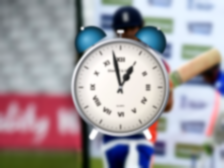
12:58
